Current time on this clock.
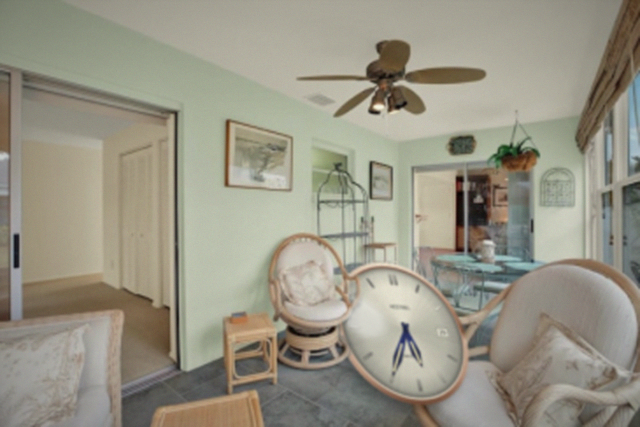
5:35
